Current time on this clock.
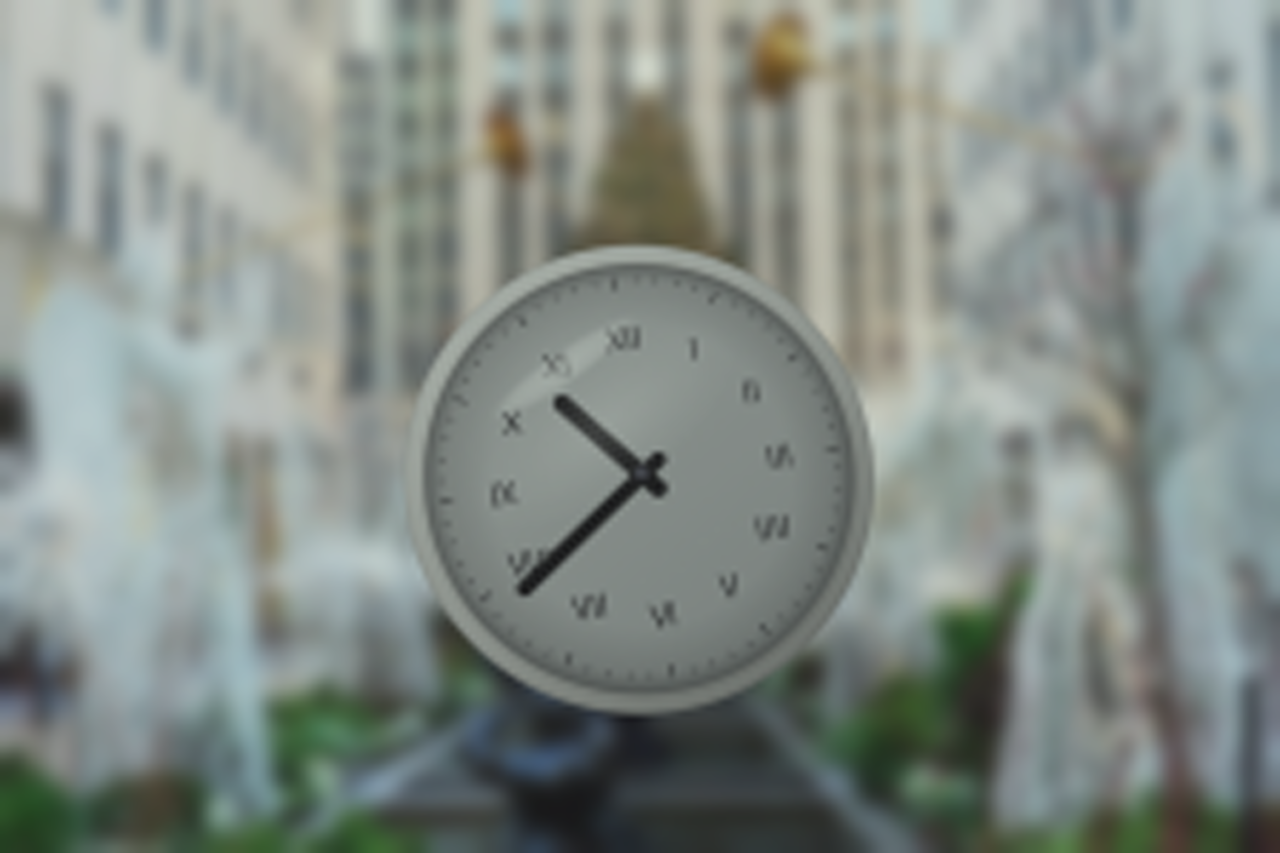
10:39
